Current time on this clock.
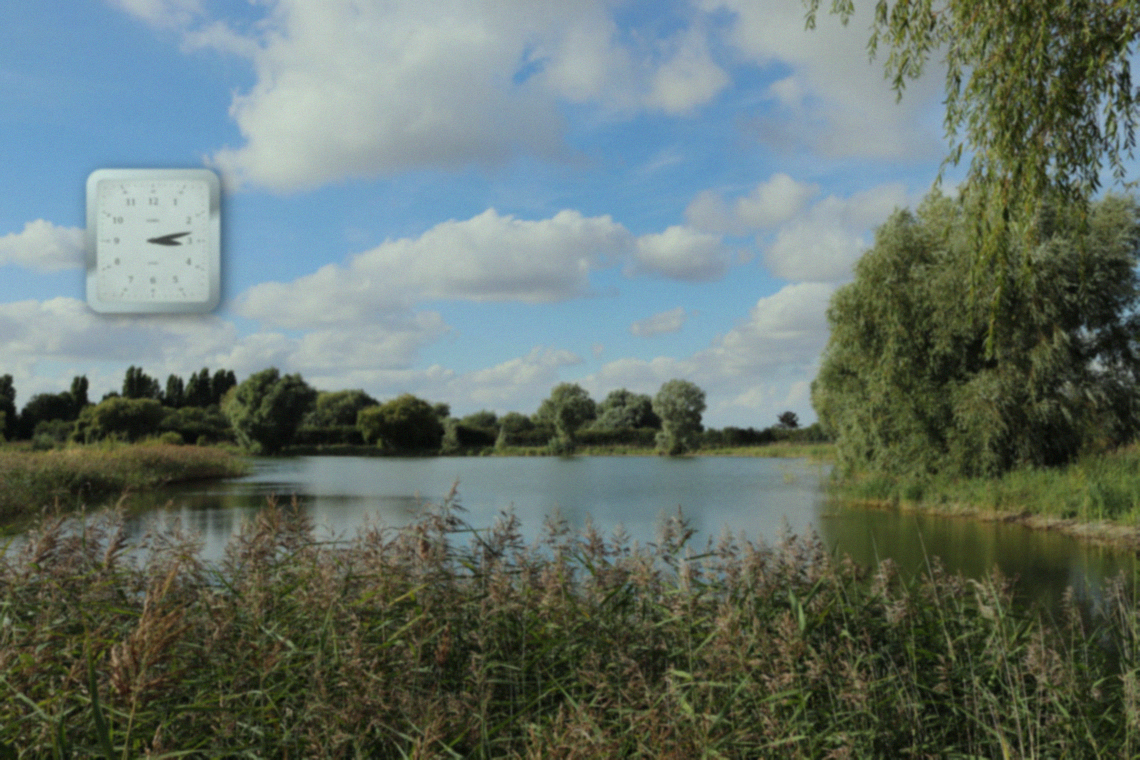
3:13
